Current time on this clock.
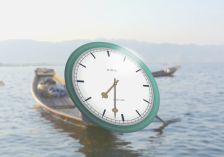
7:32
